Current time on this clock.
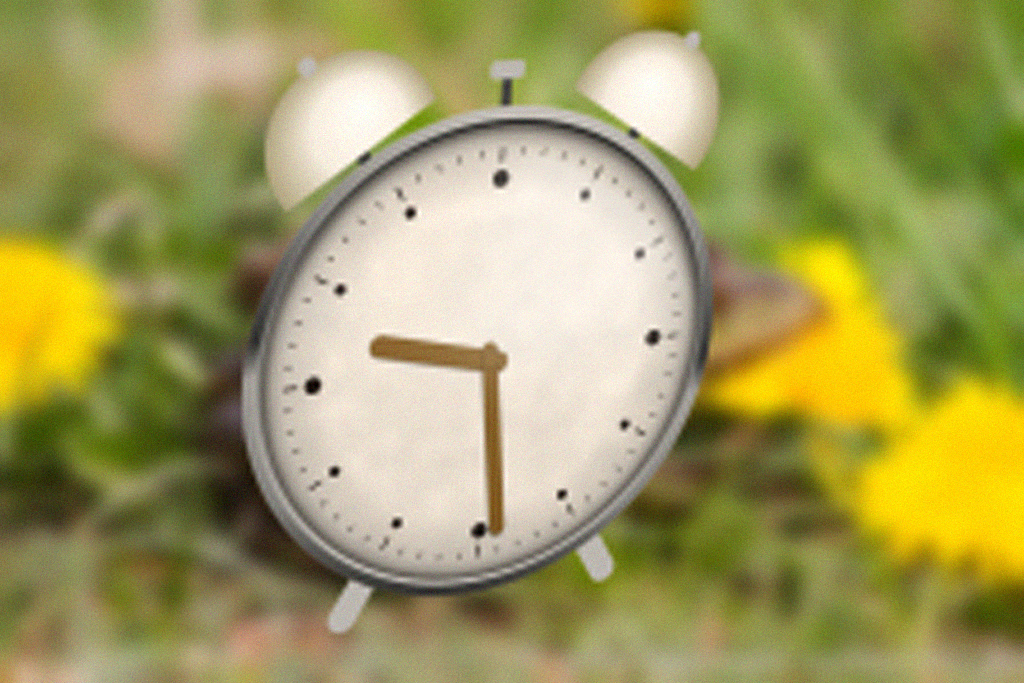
9:29
